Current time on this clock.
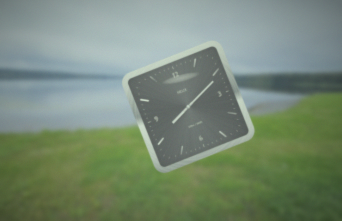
8:11
